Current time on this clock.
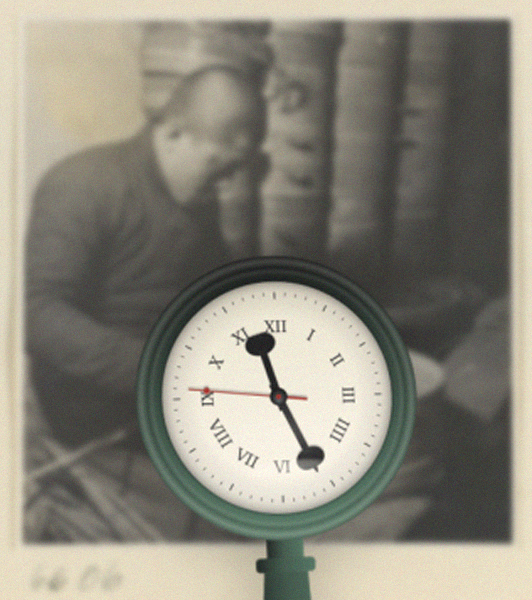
11:25:46
